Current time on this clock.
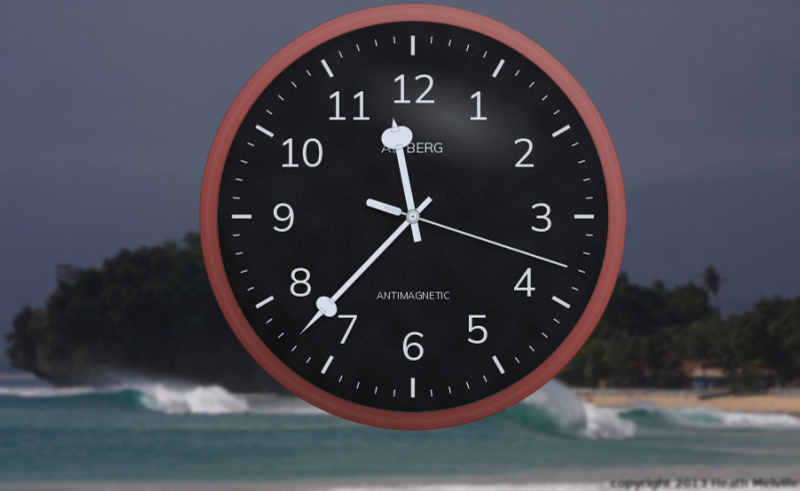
11:37:18
